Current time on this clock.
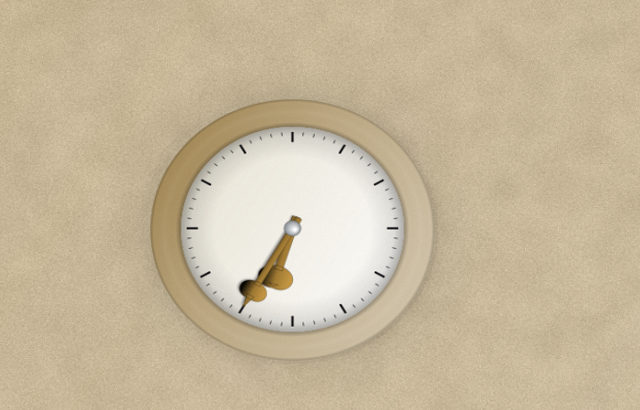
6:35
